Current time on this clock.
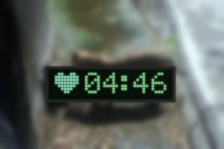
4:46
